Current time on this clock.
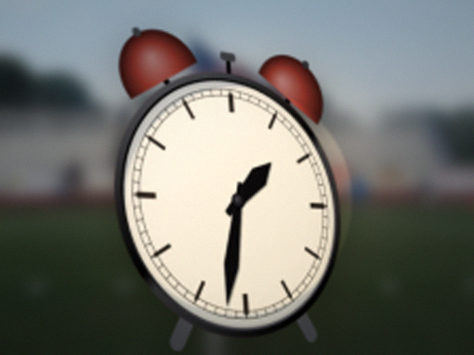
1:32
